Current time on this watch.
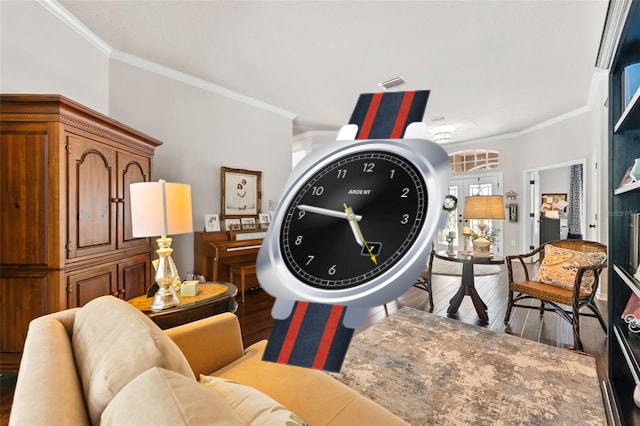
4:46:23
